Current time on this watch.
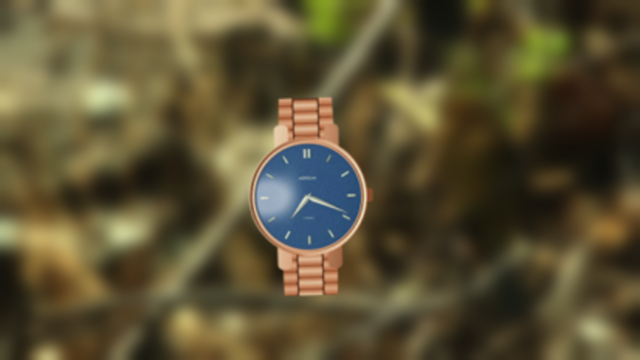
7:19
